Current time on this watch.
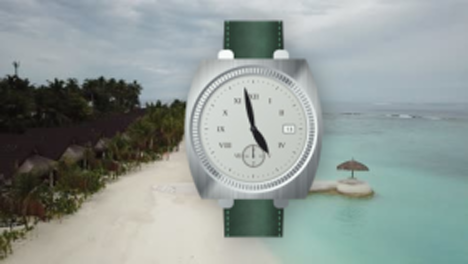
4:58
